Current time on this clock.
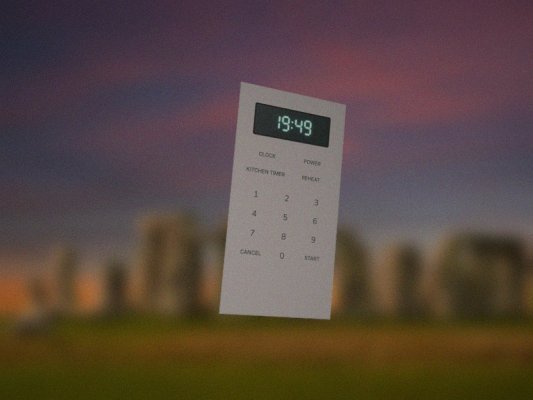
19:49
